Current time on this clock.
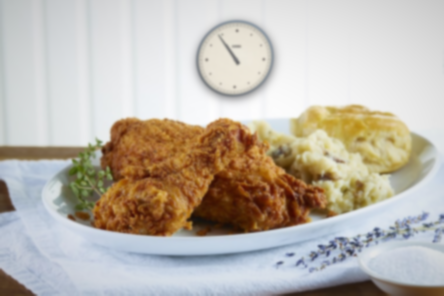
10:54
